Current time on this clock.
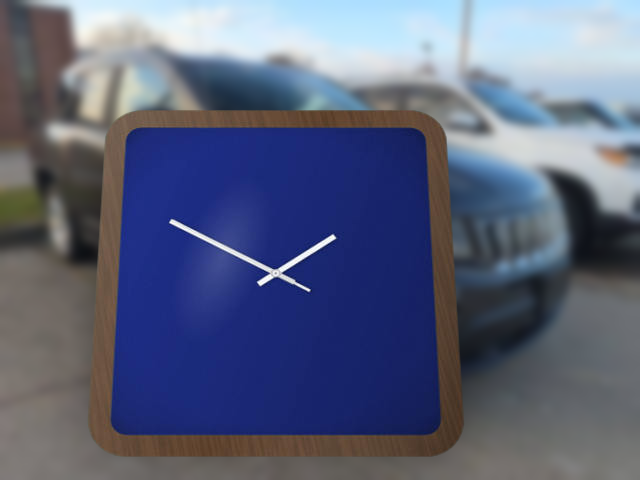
1:49:50
